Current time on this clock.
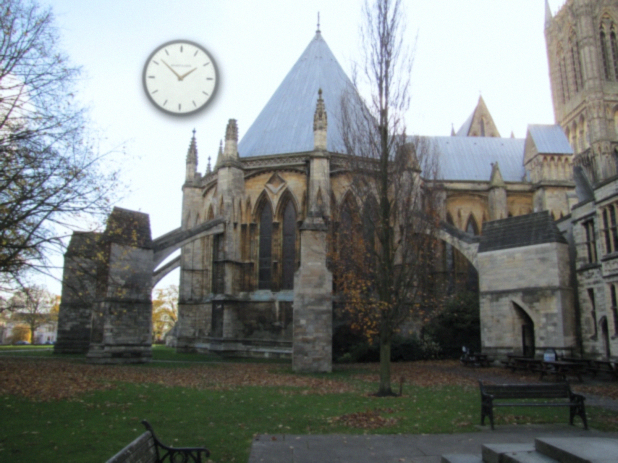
1:52
